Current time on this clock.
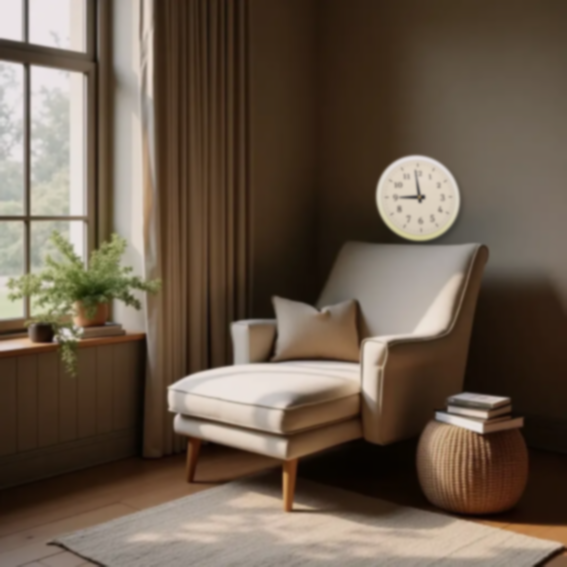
8:59
